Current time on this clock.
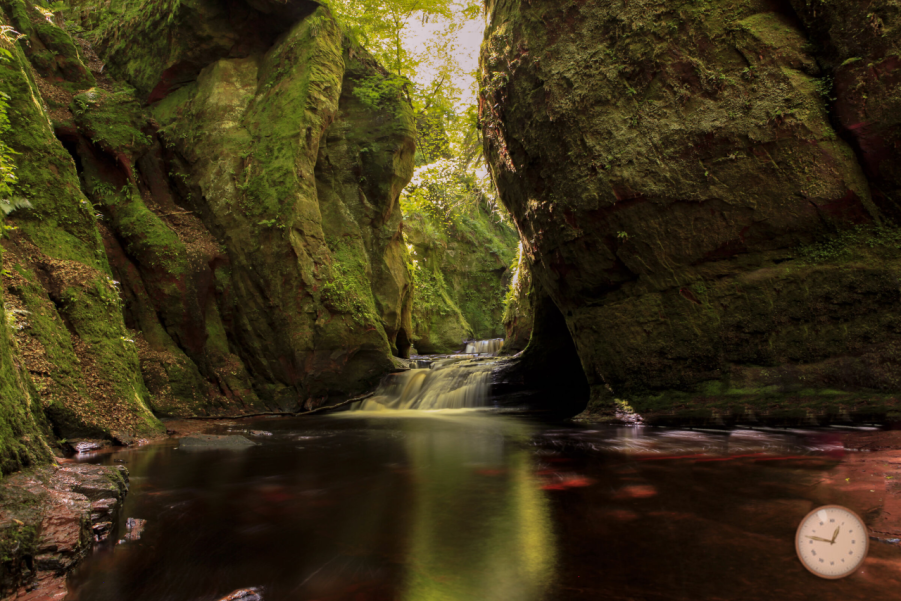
12:47
